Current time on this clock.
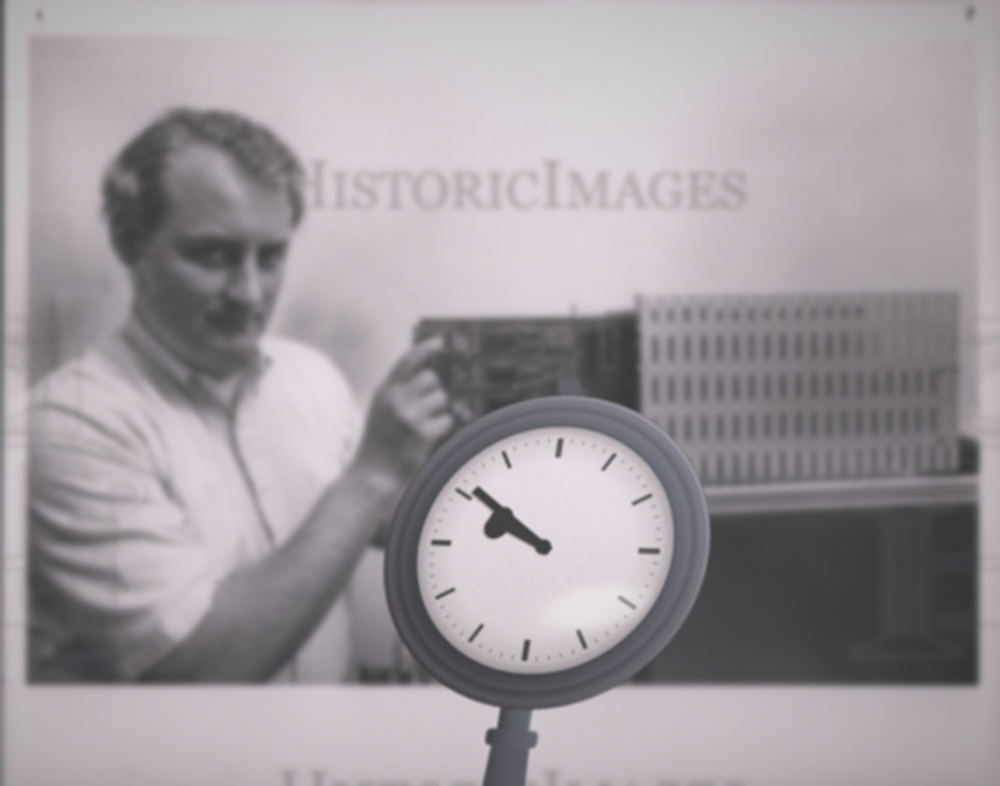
9:51
